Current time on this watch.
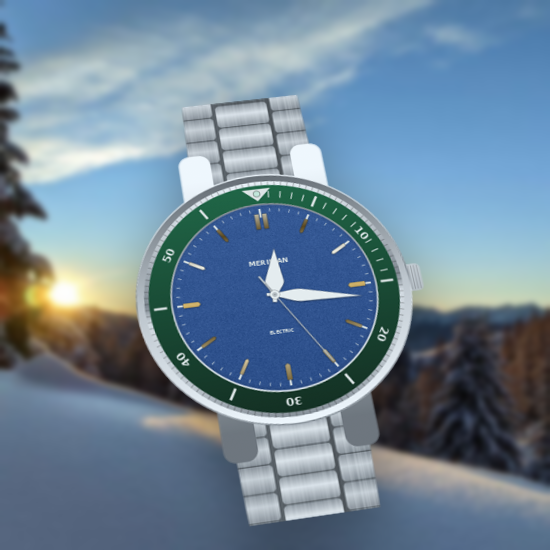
12:16:25
